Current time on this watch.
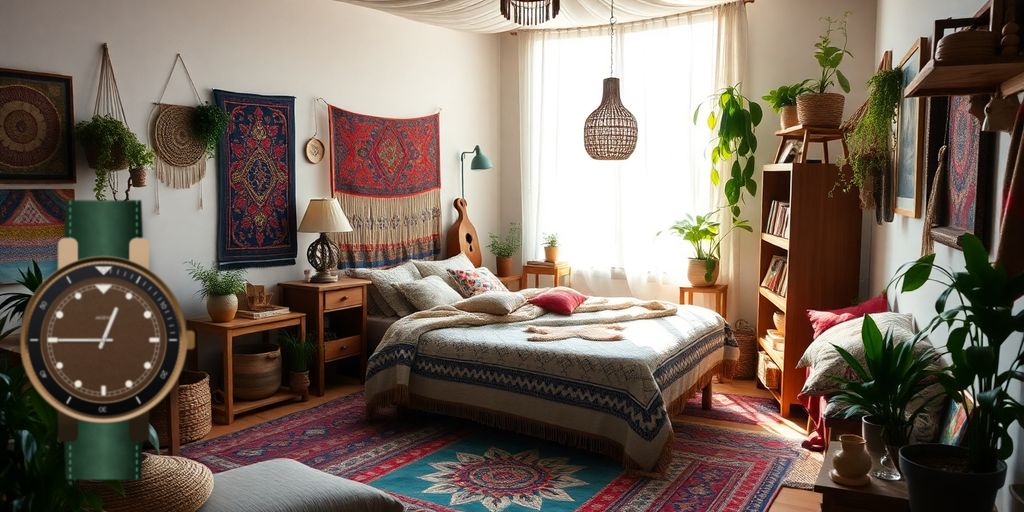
12:45
